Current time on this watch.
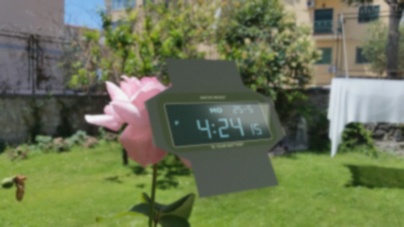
4:24:15
